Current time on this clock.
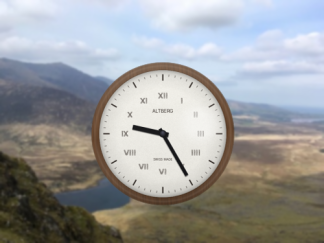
9:25
